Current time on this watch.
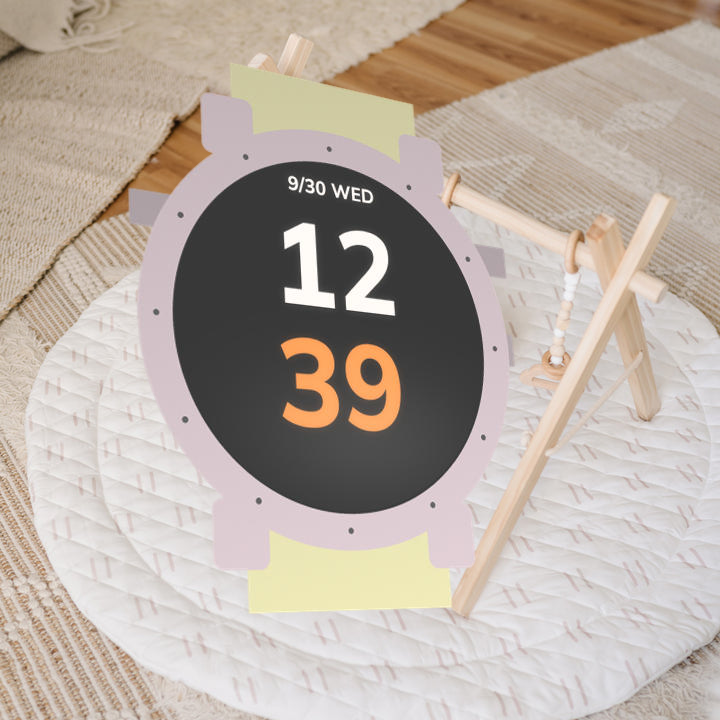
12:39
